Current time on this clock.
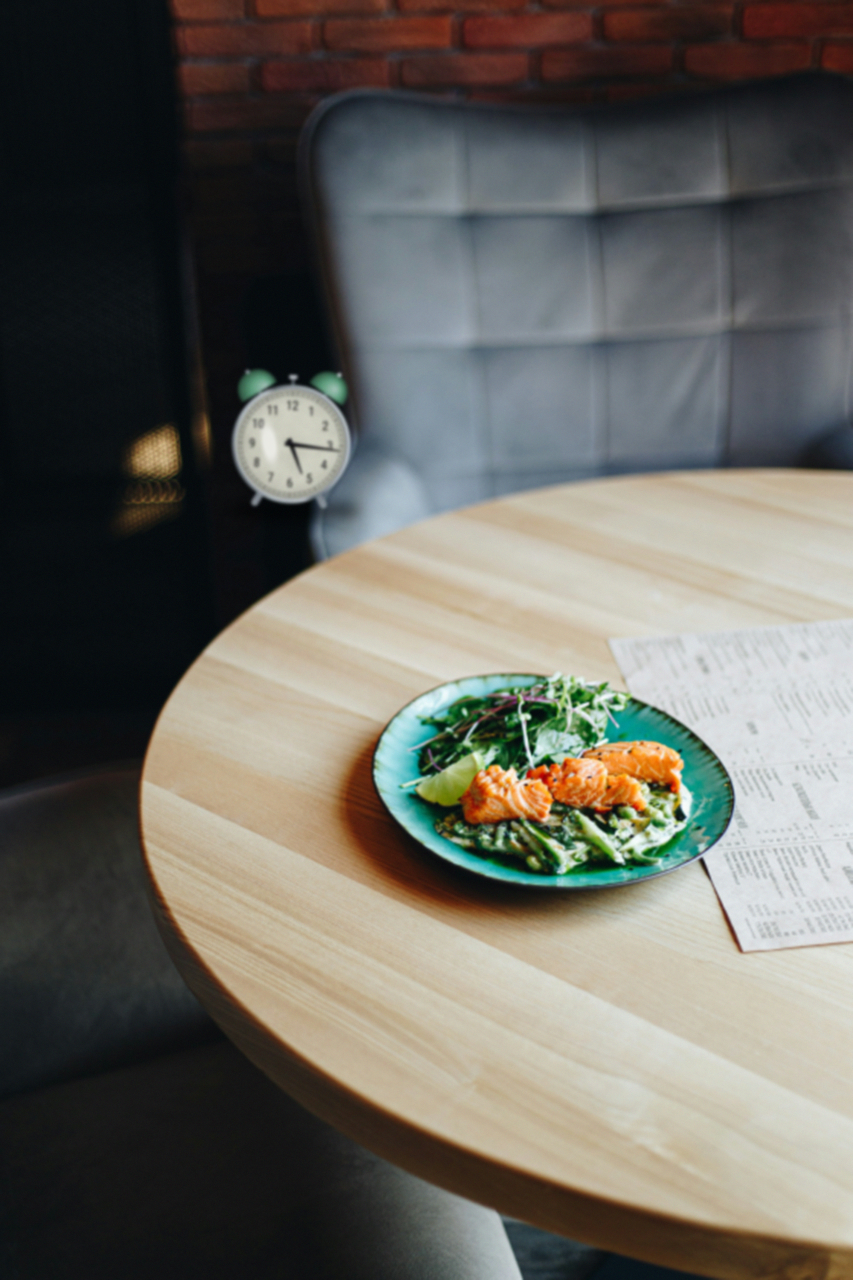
5:16
